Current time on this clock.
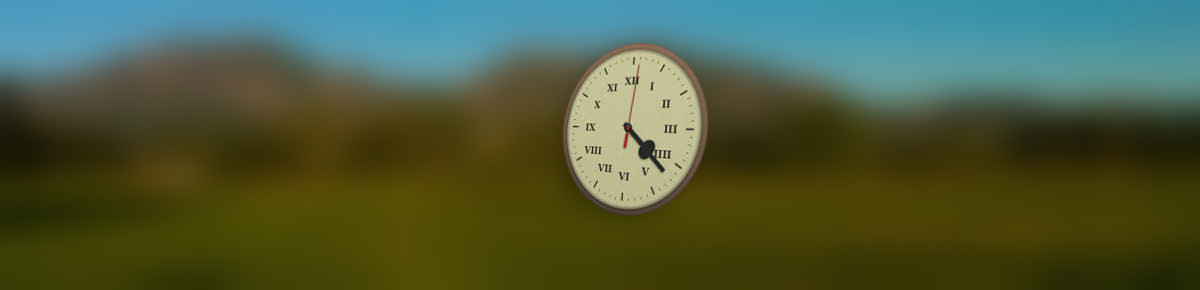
4:22:01
